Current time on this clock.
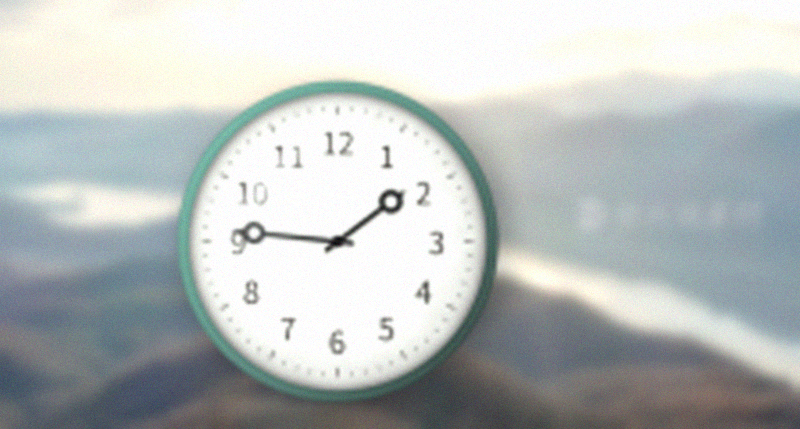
1:46
